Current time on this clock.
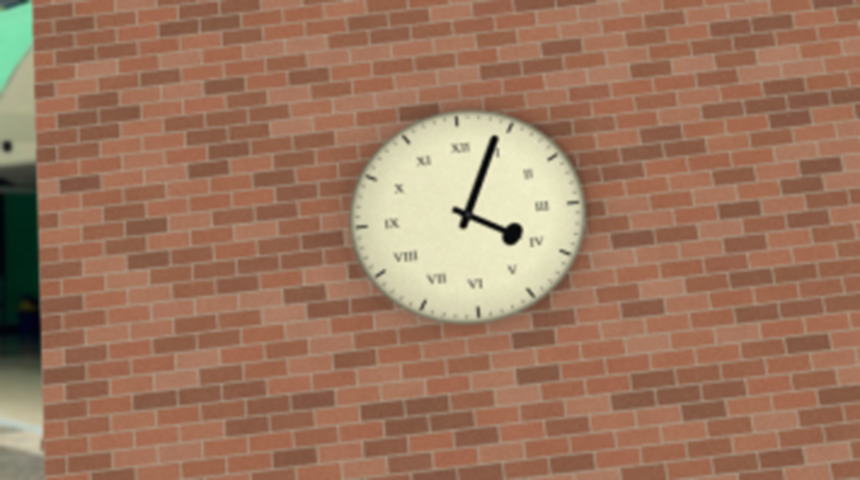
4:04
